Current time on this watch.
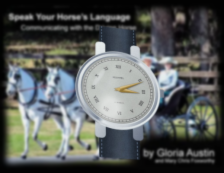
3:11
